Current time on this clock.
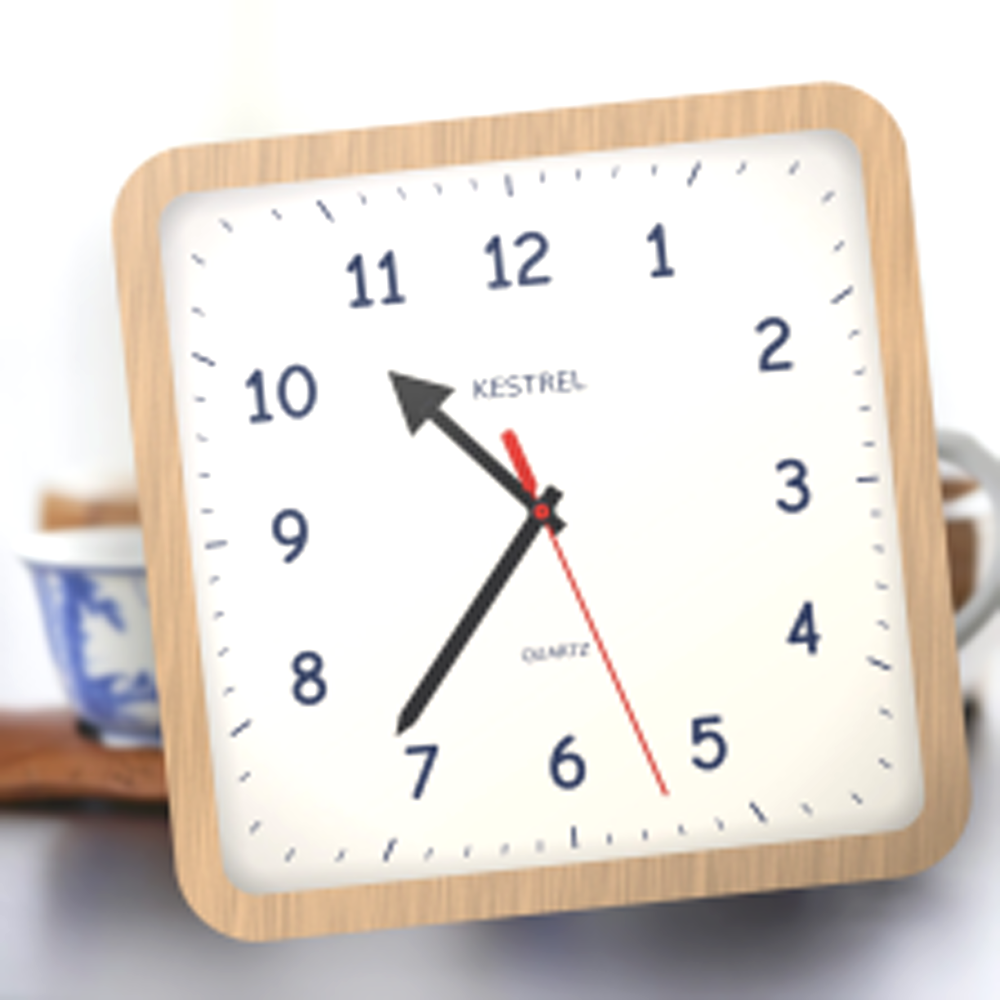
10:36:27
